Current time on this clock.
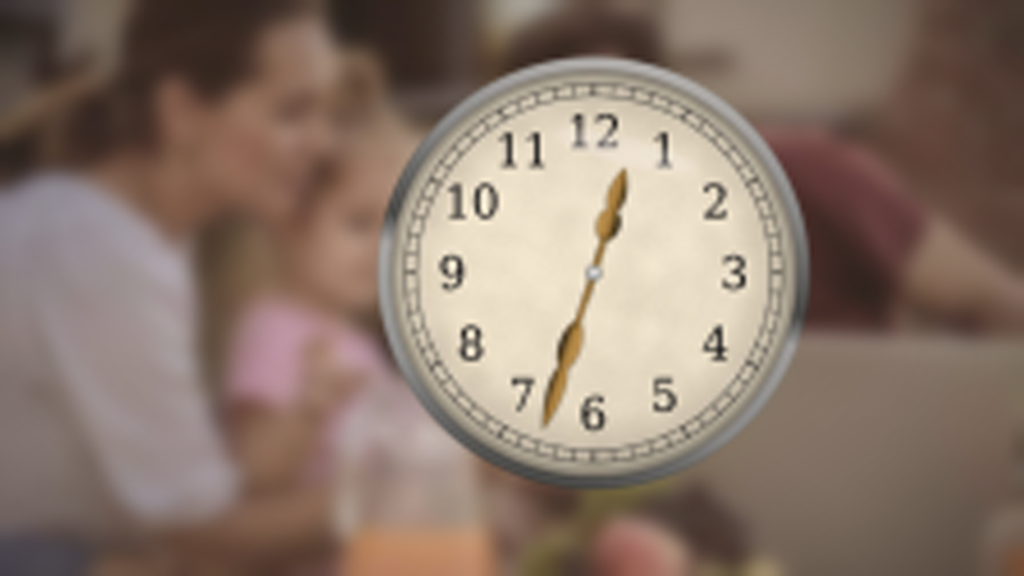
12:33
